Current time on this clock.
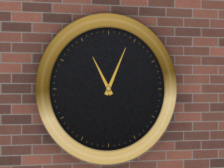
11:04
